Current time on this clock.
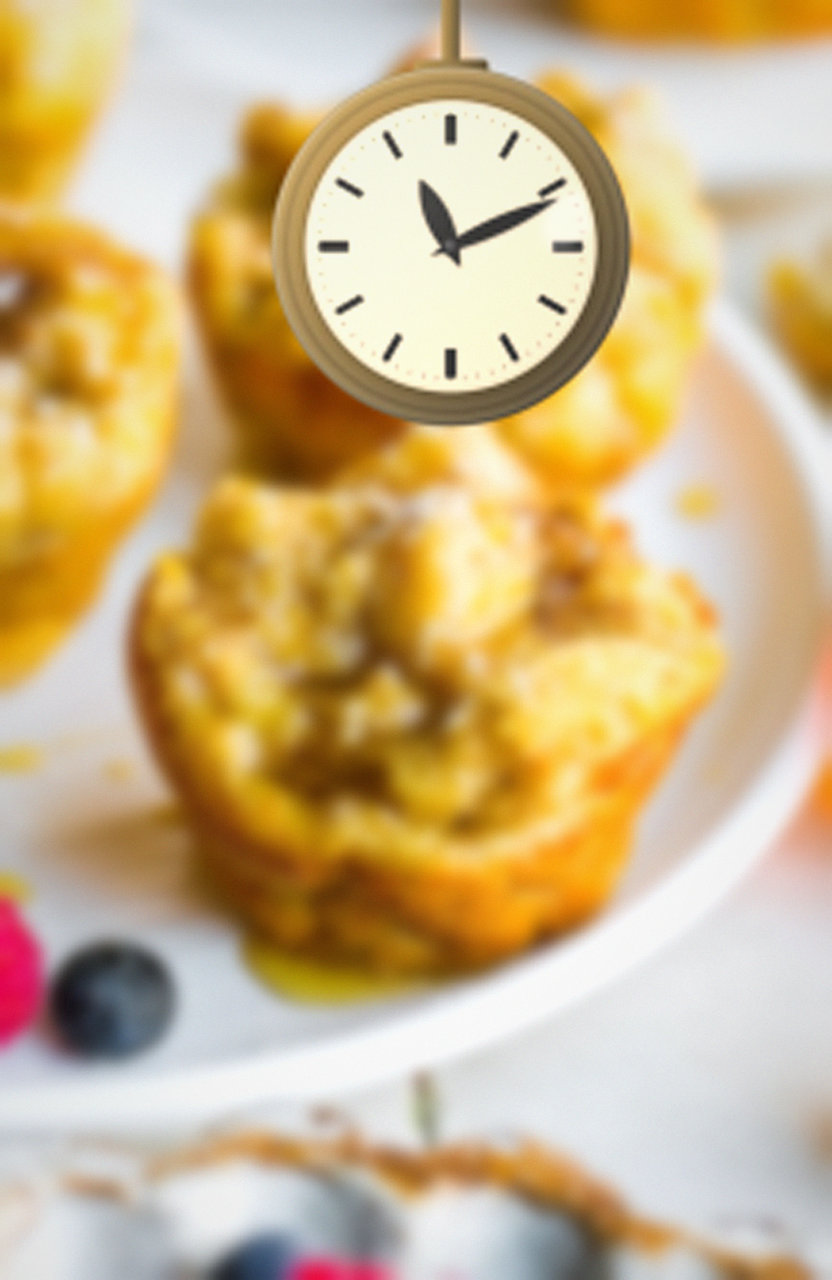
11:11
